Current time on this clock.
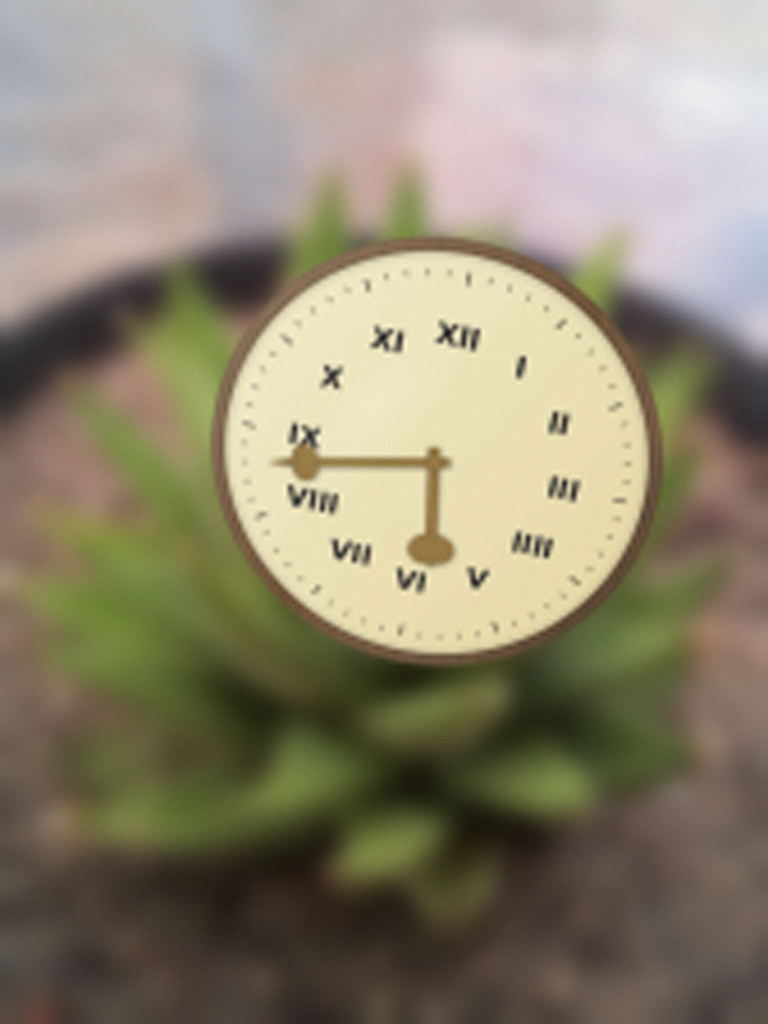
5:43
